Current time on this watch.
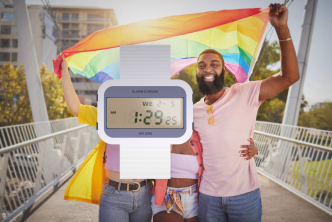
1:29:25
